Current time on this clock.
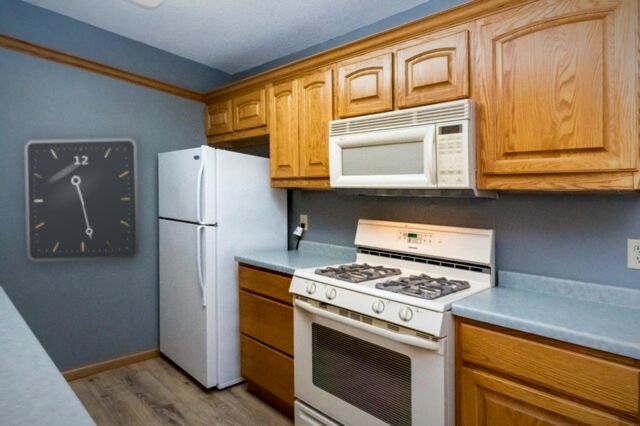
11:28
